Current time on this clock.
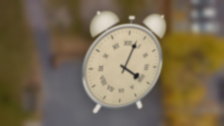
4:03
